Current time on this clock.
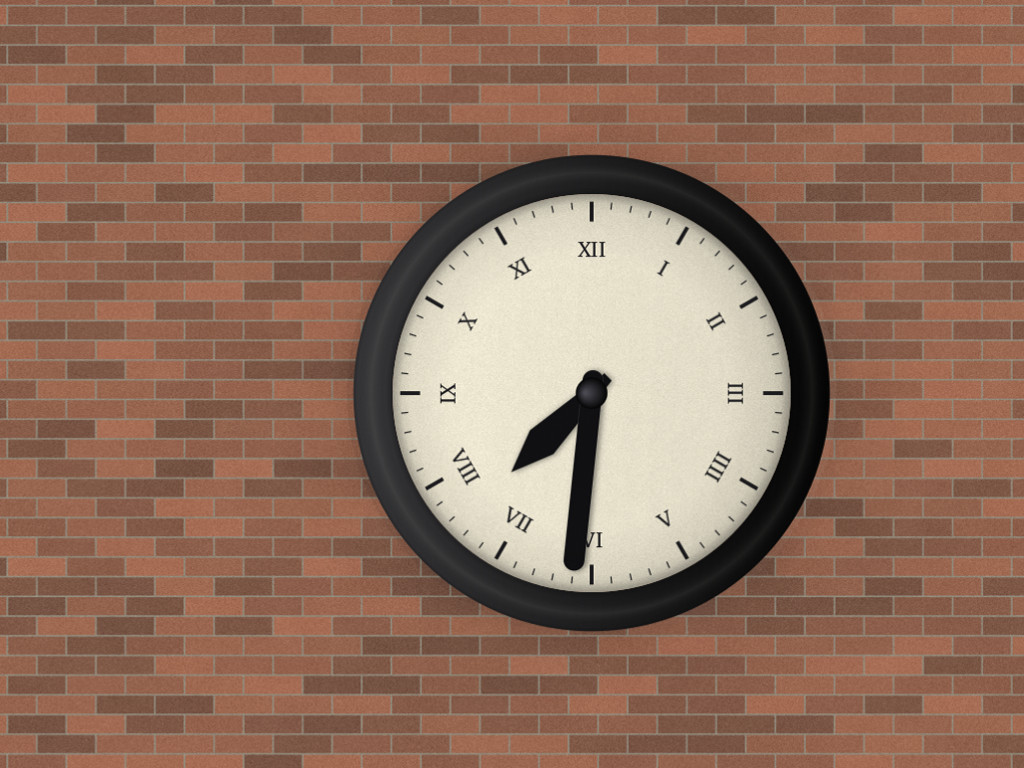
7:31
